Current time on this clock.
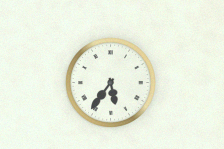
5:36
